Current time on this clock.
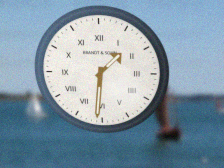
1:31
